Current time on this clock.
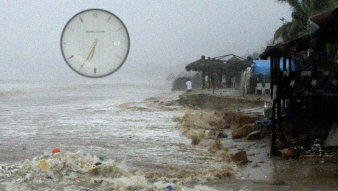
6:35
